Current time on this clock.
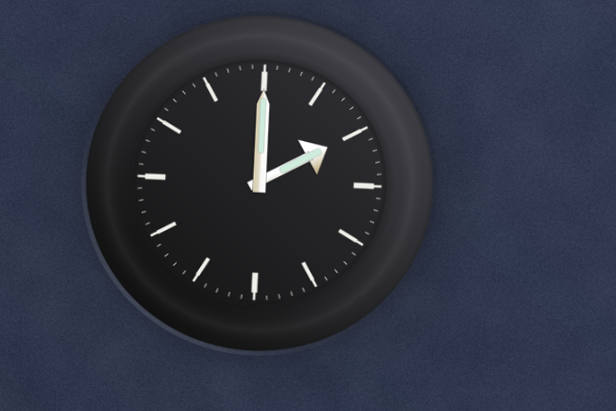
2:00
